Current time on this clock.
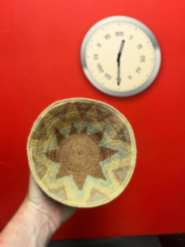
12:30
